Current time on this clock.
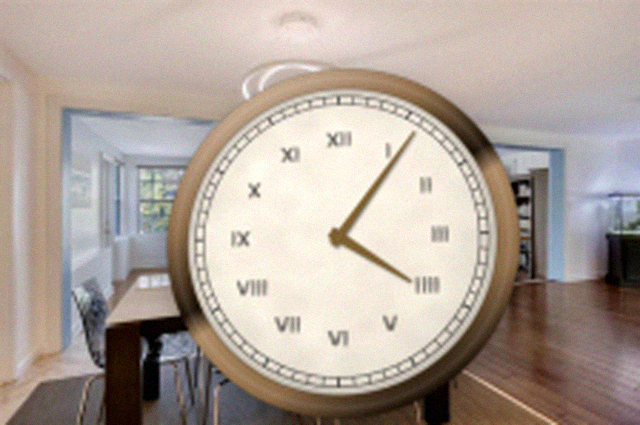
4:06
